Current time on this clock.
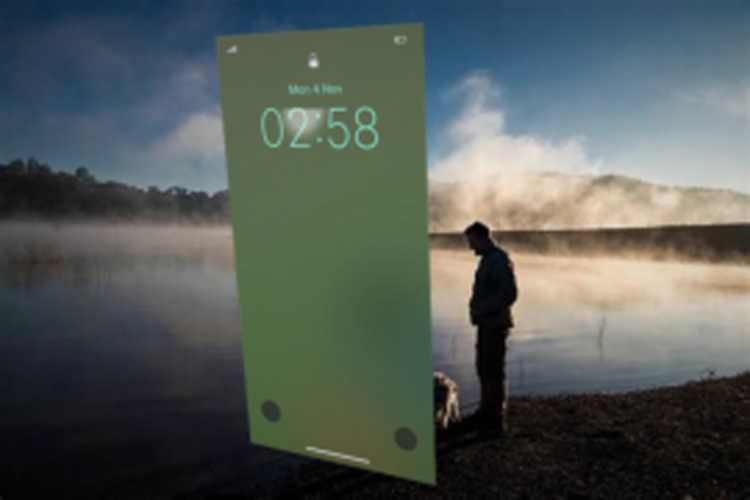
2:58
